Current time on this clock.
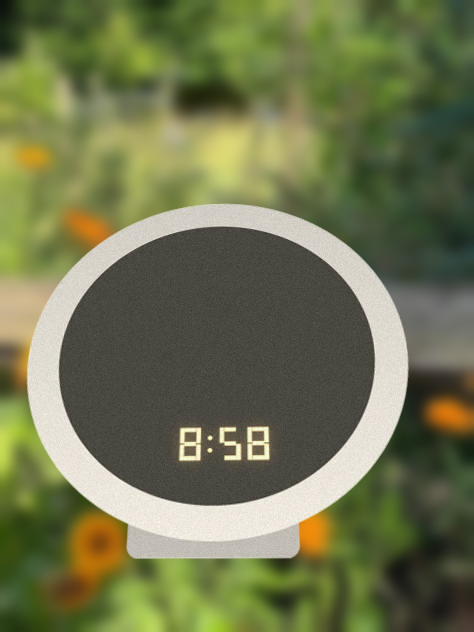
8:58
